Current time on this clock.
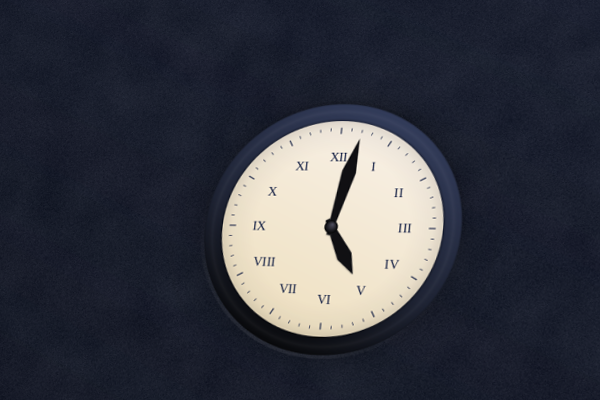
5:02
